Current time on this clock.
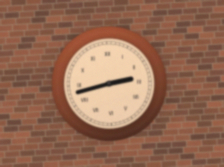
2:43
